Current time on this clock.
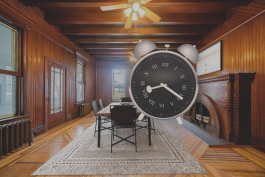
8:20
